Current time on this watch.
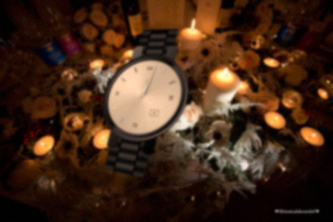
12:02
